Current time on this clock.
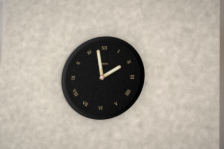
1:58
